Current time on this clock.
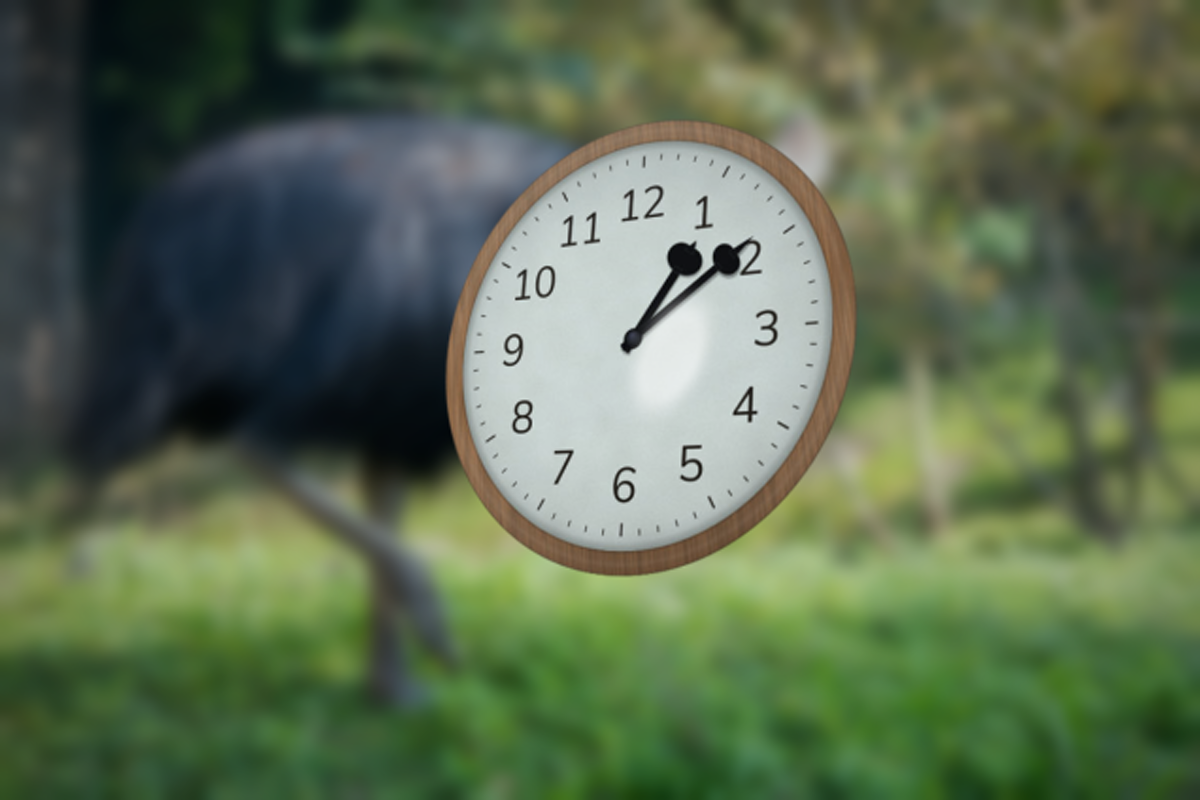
1:09
